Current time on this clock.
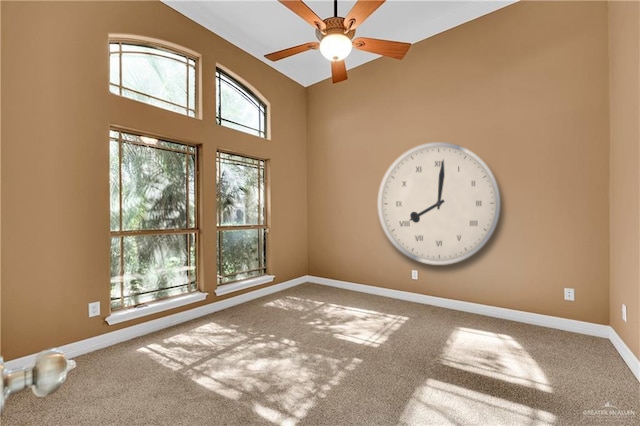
8:01
